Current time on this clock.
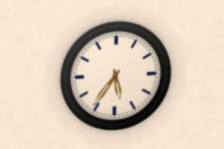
5:36
